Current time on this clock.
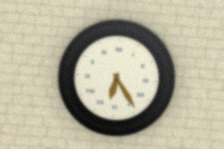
6:24
